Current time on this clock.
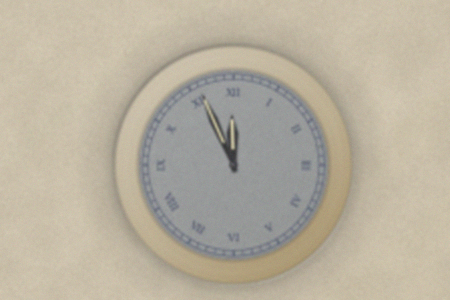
11:56
